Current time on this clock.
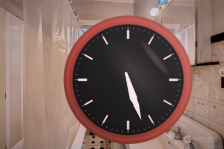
5:27
